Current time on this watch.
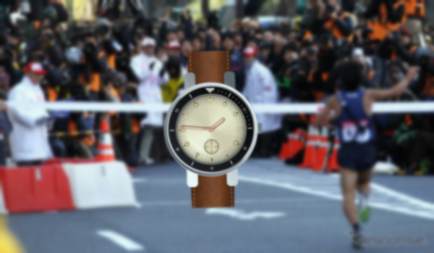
1:46
